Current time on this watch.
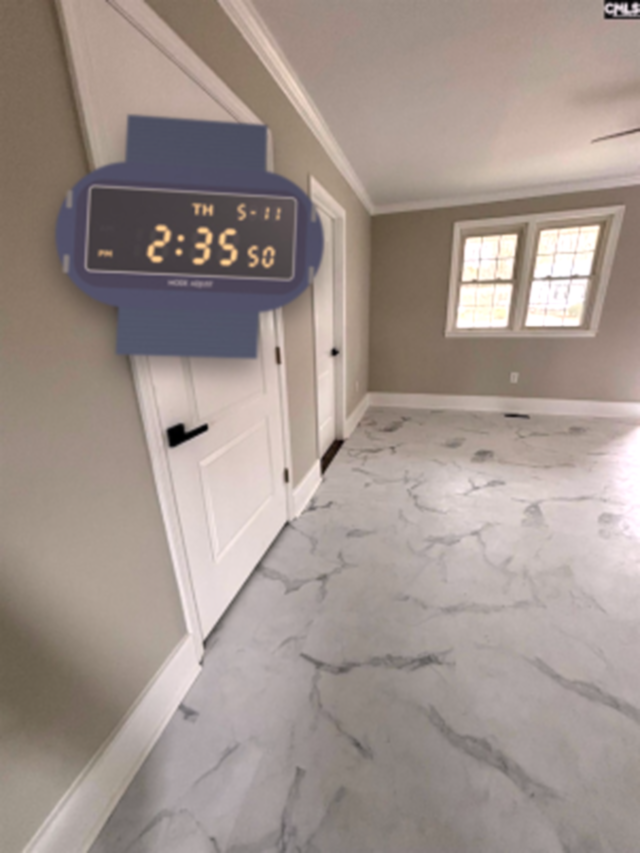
2:35:50
